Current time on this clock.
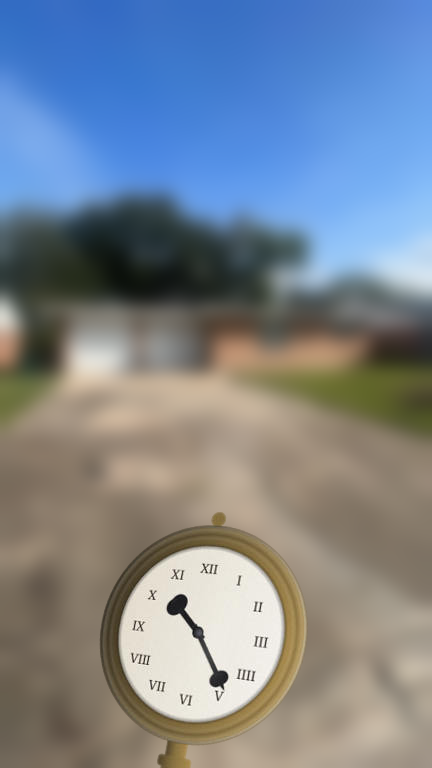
10:24
